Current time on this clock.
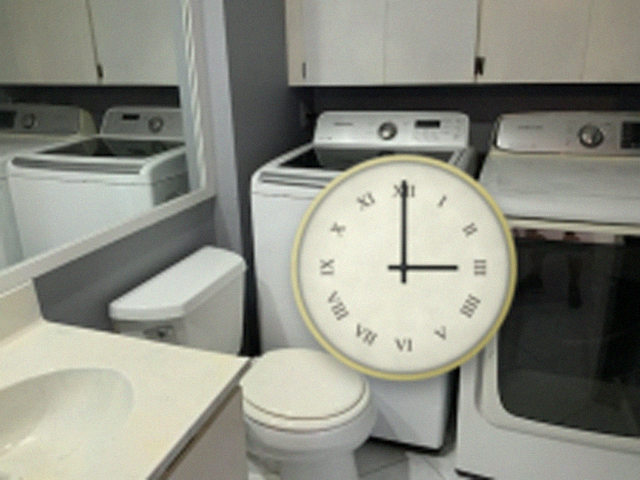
3:00
